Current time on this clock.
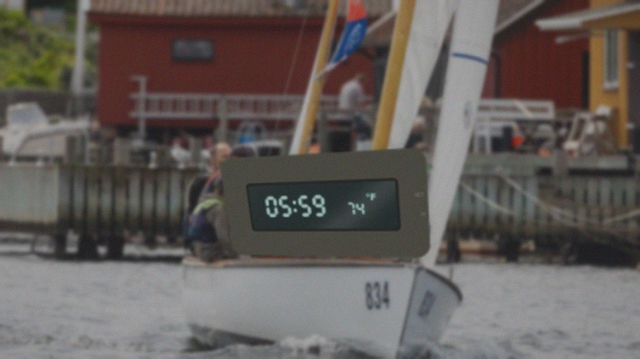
5:59
